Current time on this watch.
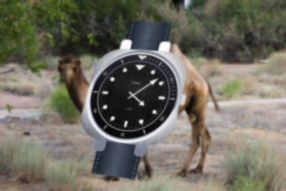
4:08
